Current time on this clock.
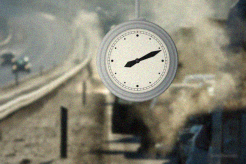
8:11
